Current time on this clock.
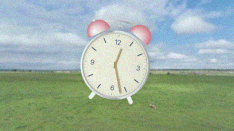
12:27
